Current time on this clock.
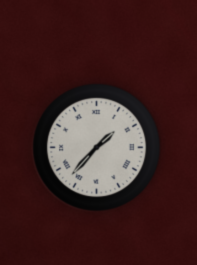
1:37
